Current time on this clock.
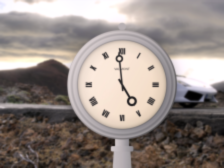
4:59
